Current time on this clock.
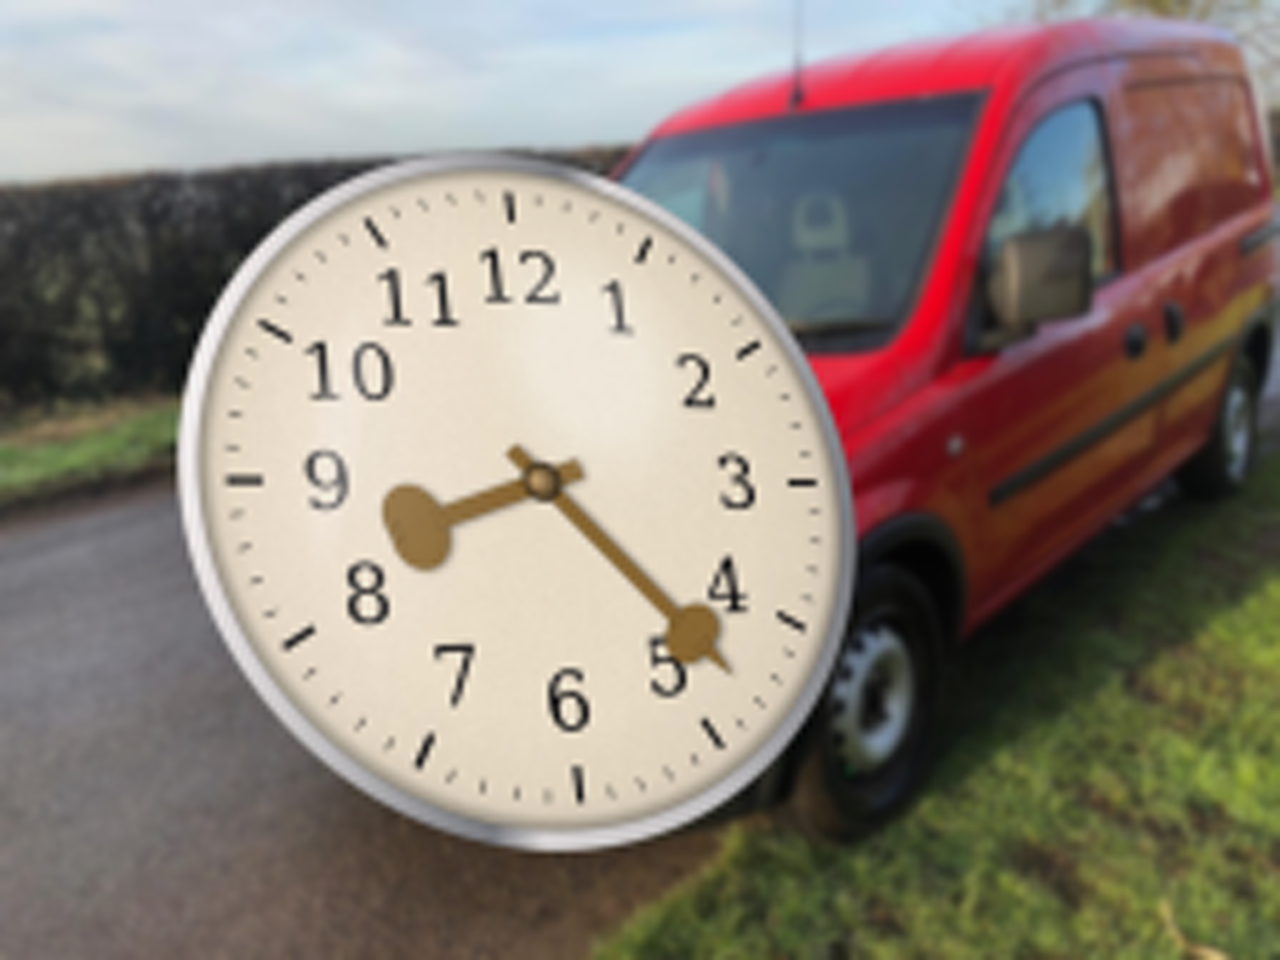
8:23
